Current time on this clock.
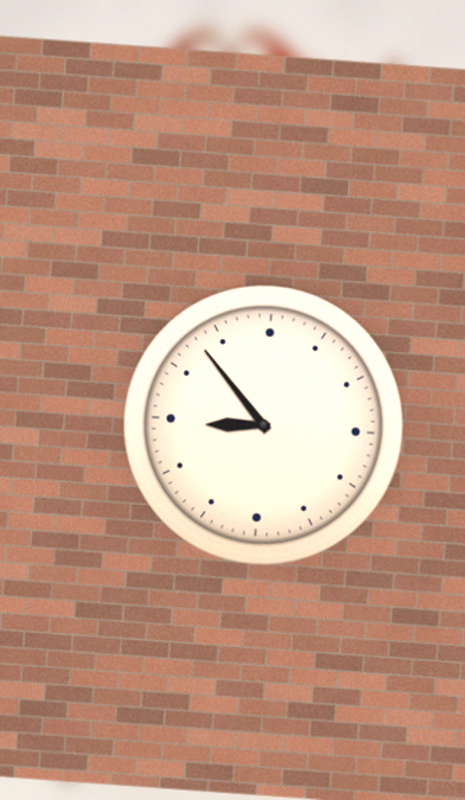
8:53
